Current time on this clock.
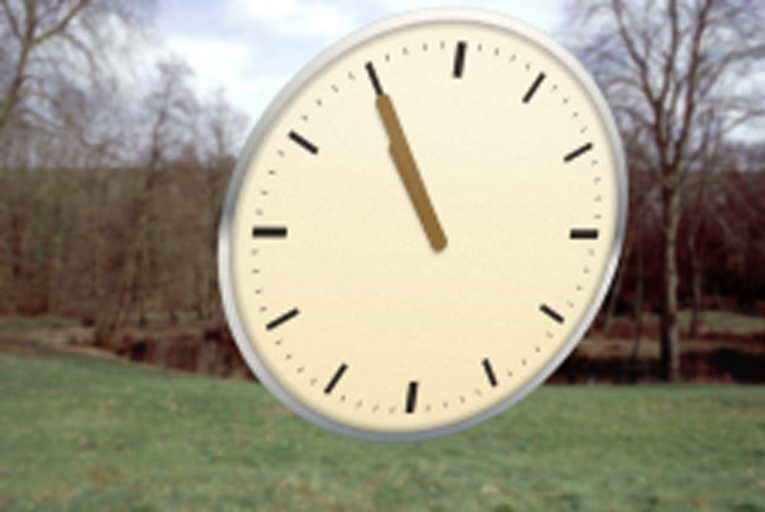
10:55
